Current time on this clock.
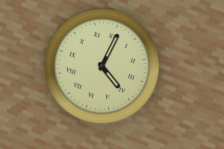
4:01
